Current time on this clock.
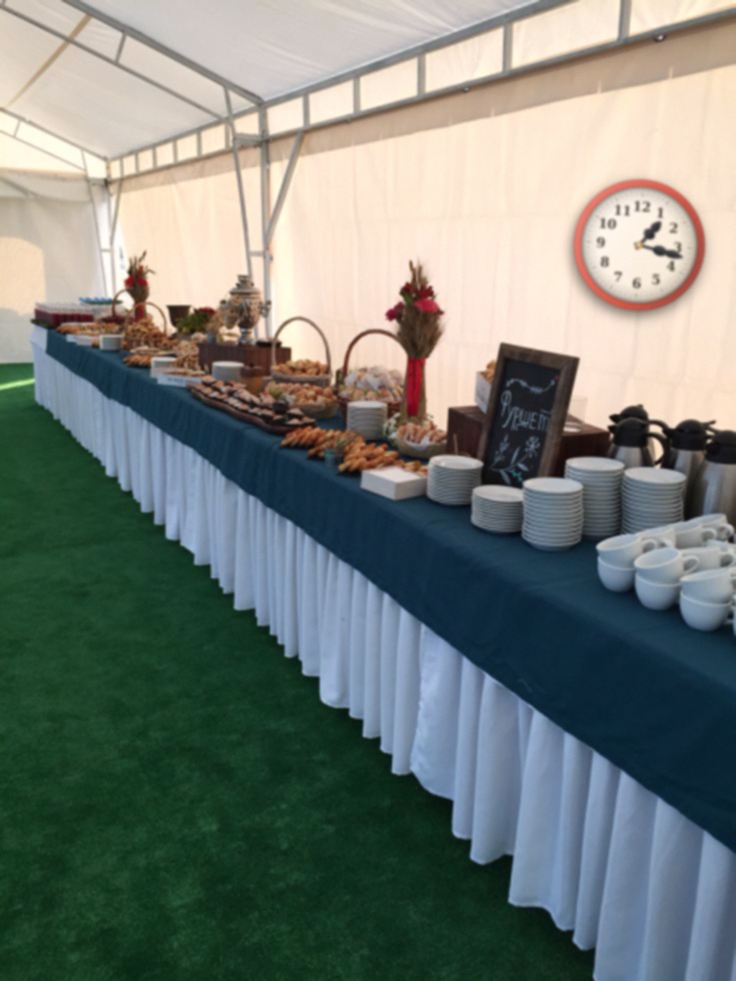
1:17
